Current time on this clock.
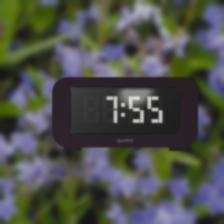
7:55
